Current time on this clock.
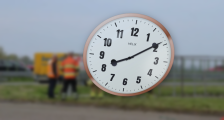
8:09
